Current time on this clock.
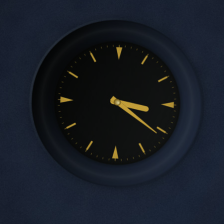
3:21
